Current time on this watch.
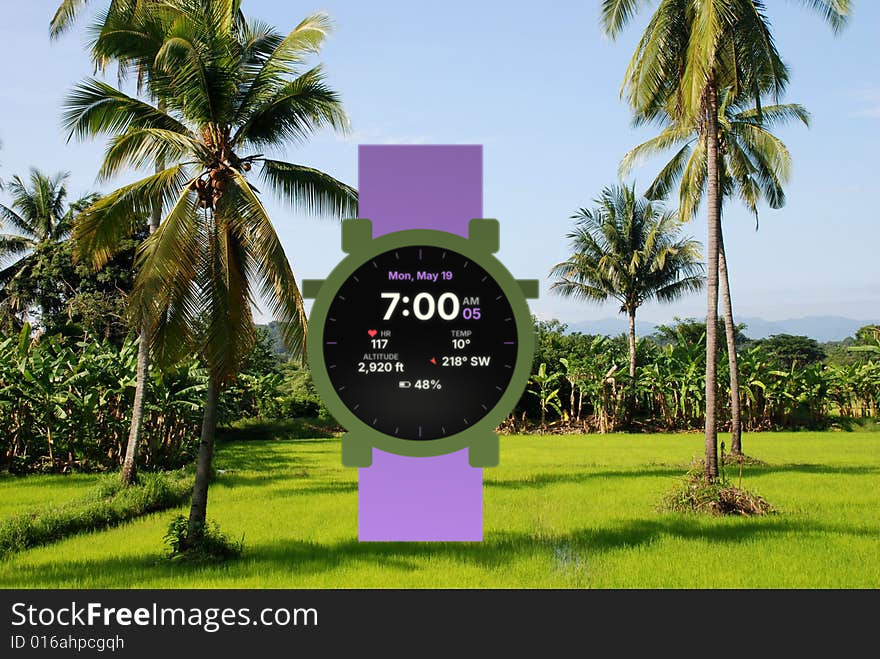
7:00:05
